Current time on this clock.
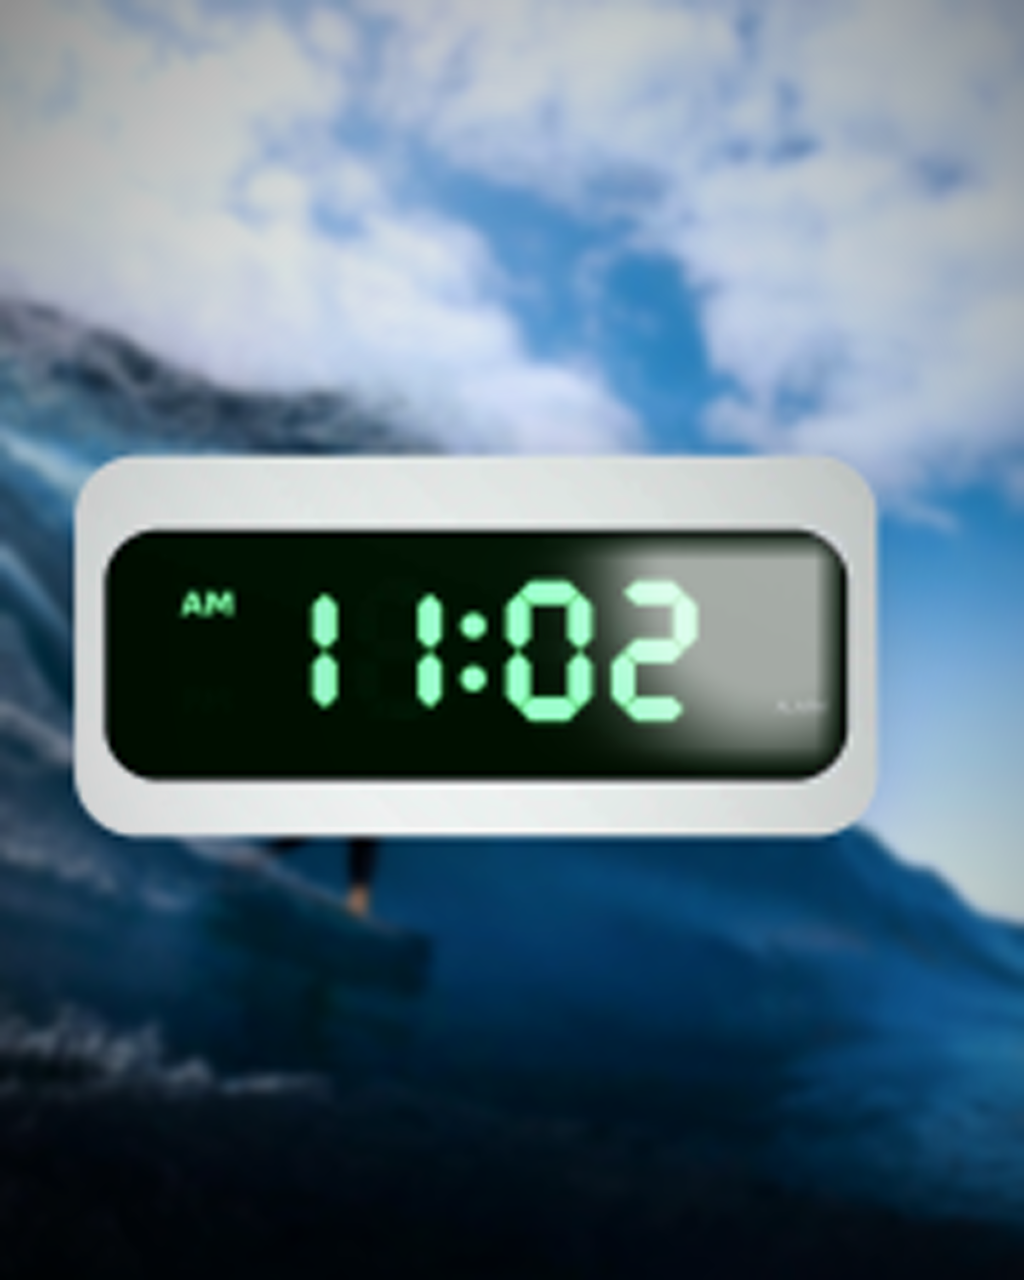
11:02
